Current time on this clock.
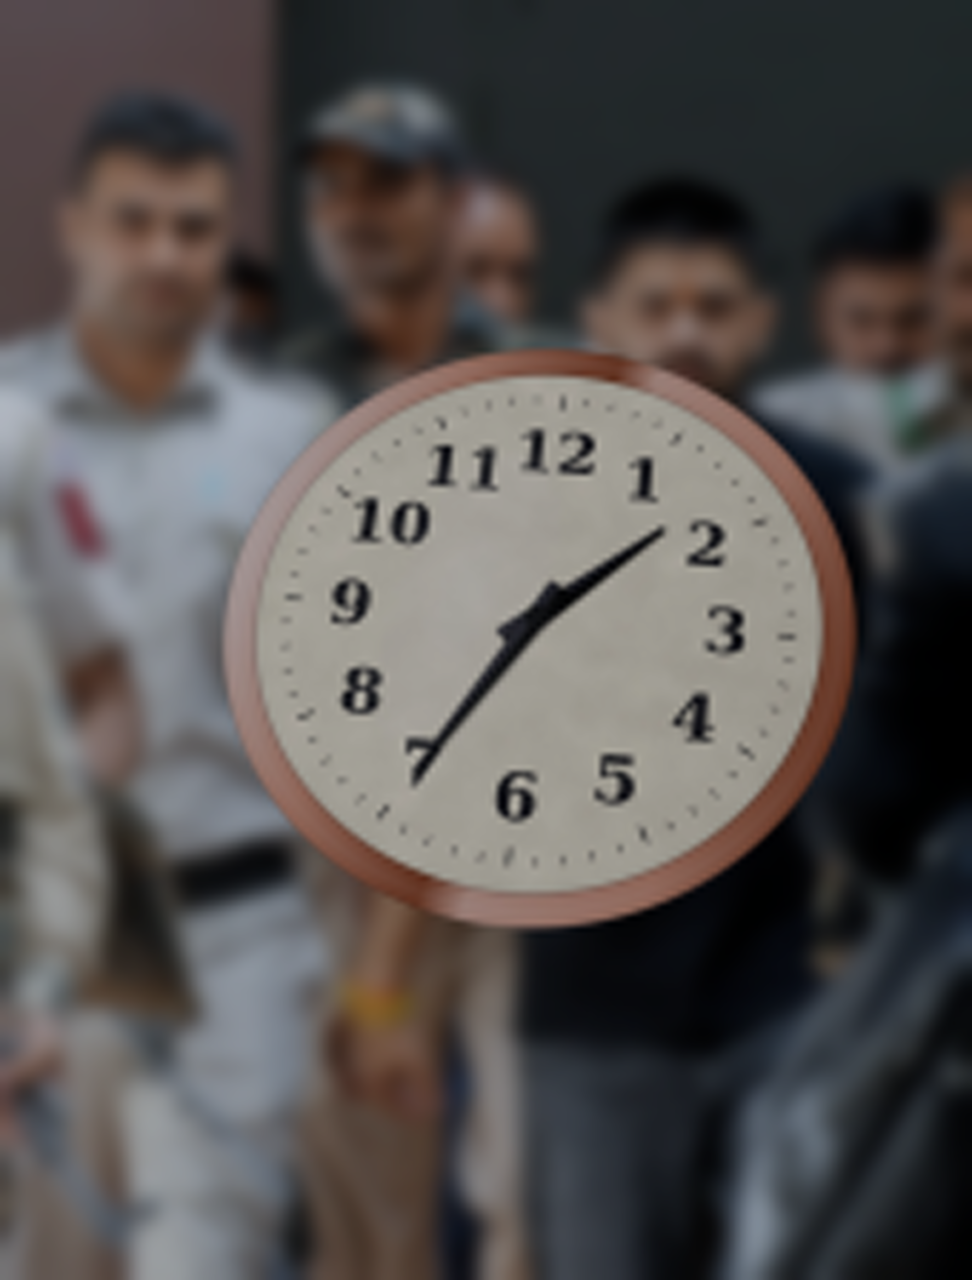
1:35
